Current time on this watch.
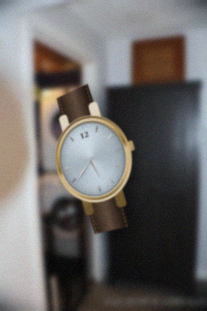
5:39
